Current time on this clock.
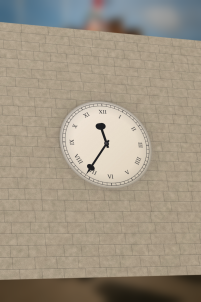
11:36
